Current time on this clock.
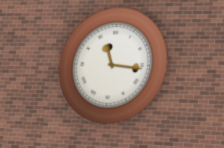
11:16
